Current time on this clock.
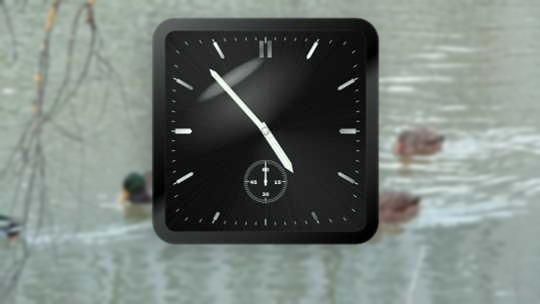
4:53
